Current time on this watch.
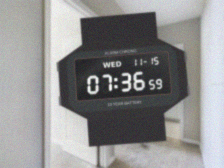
7:36:59
